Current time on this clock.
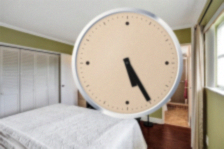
5:25
